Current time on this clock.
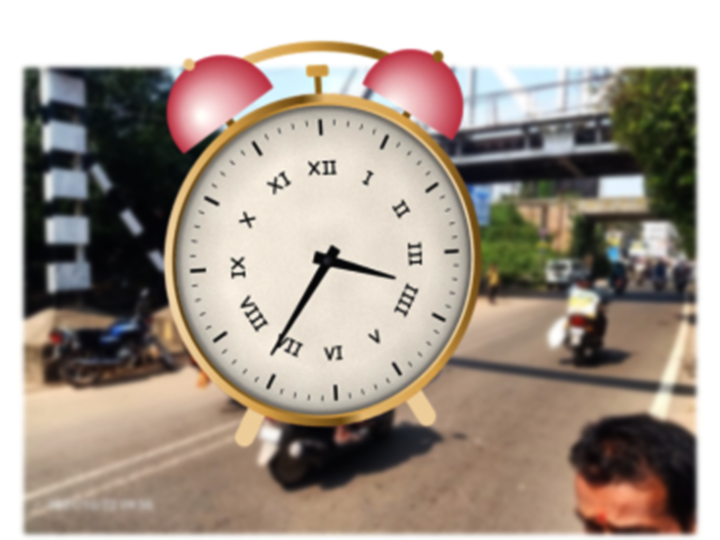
3:36
